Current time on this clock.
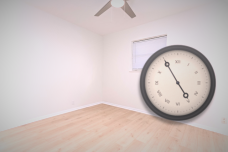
4:55
